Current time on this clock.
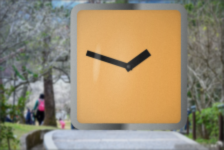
1:48
